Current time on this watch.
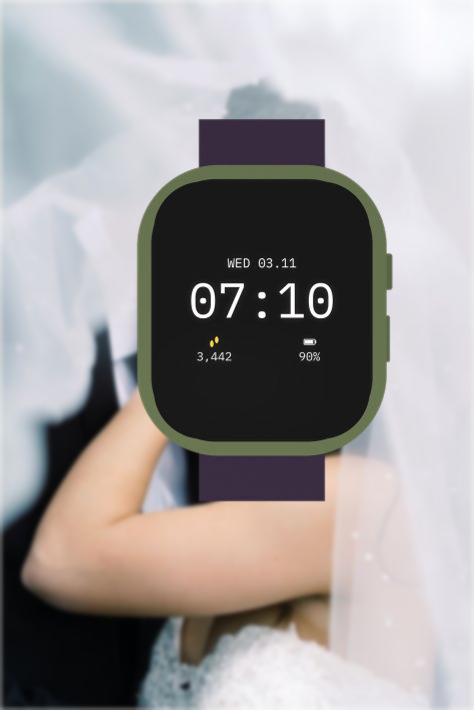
7:10
